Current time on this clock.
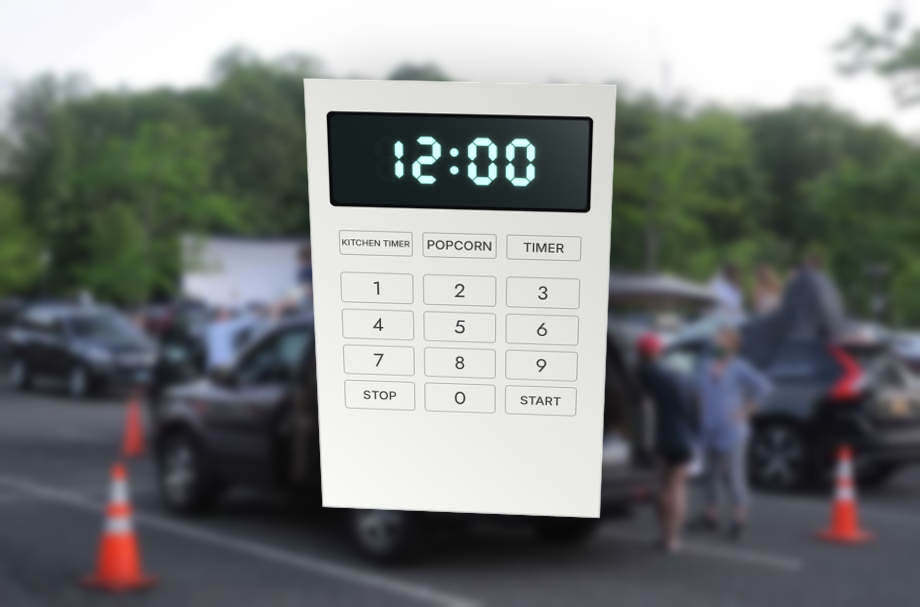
12:00
